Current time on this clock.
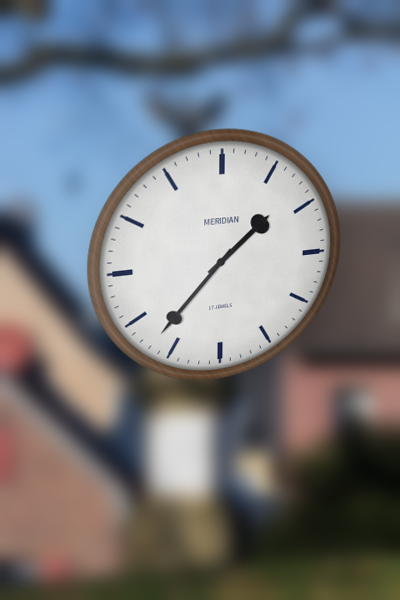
1:37
